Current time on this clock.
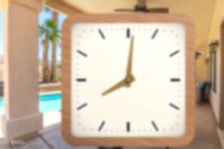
8:01
